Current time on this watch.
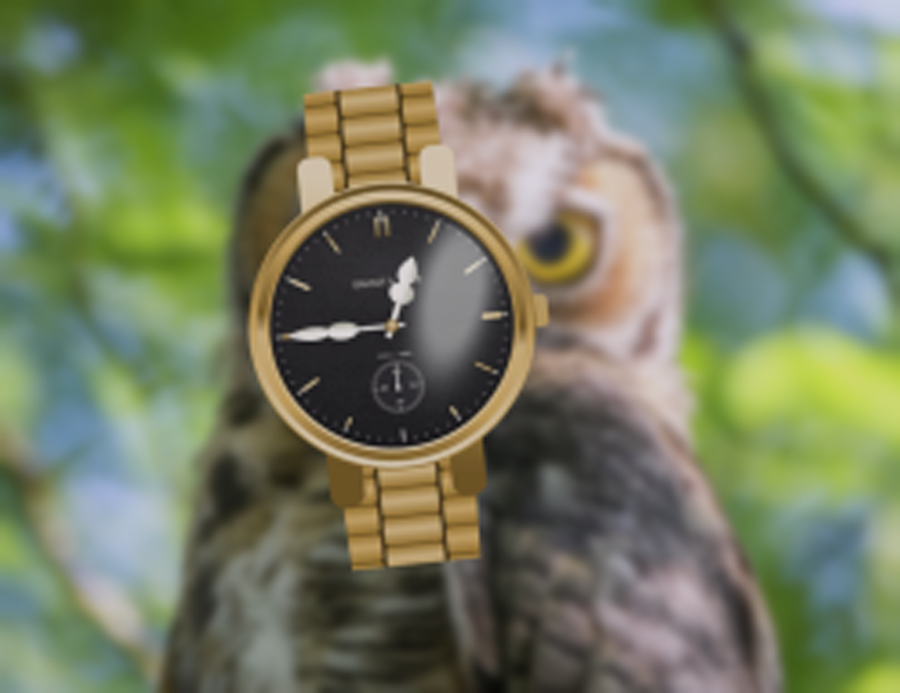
12:45
